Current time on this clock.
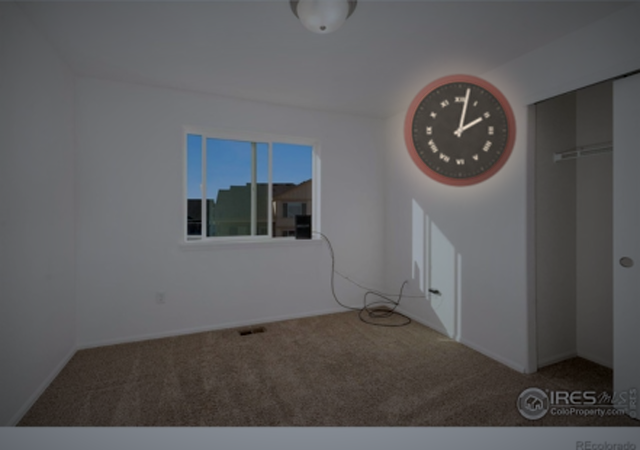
2:02
